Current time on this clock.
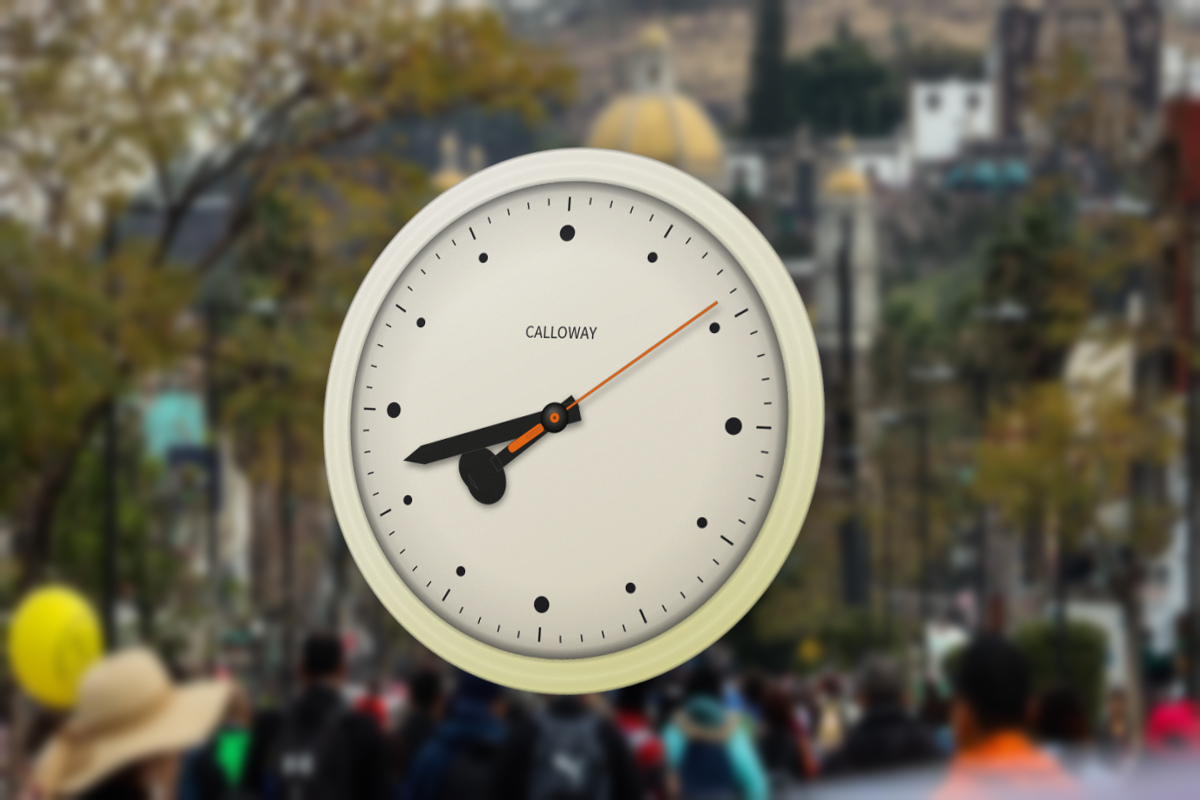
7:42:09
